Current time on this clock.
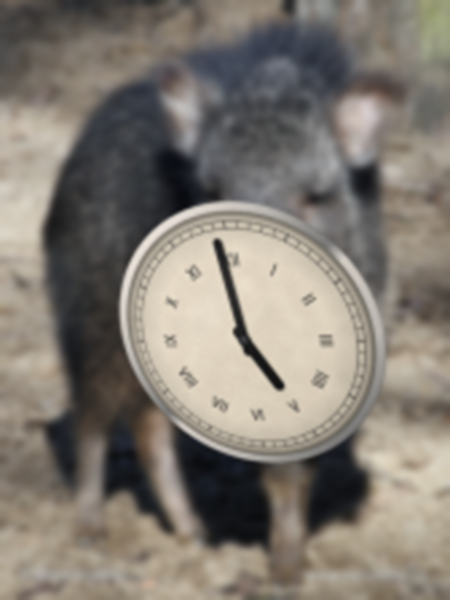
4:59
